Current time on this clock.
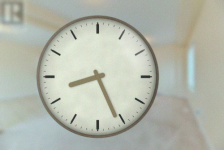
8:26
